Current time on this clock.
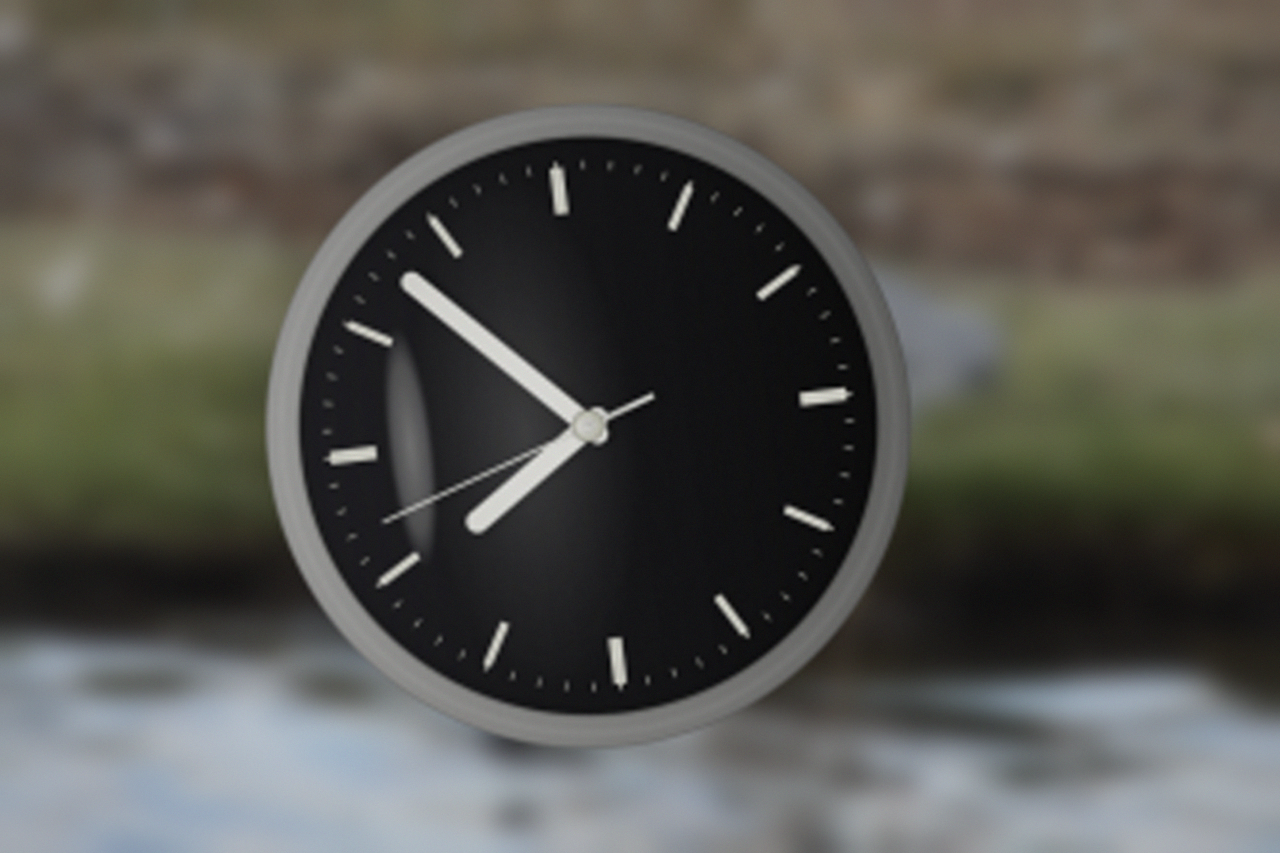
7:52:42
